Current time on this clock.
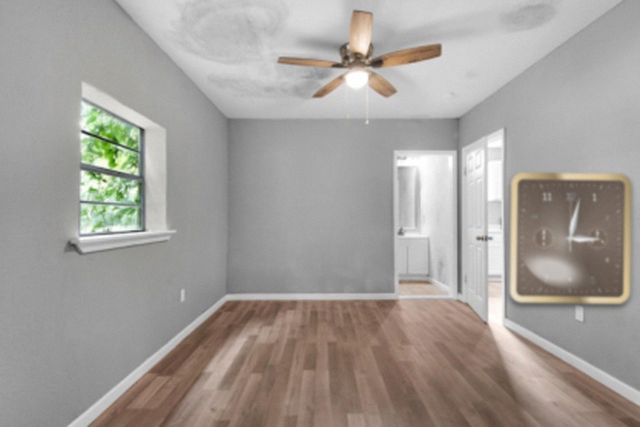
3:02
